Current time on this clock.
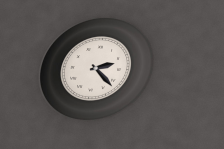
2:22
